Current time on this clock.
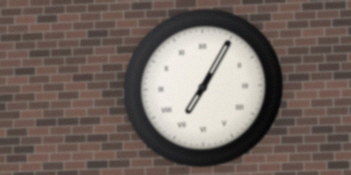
7:05
